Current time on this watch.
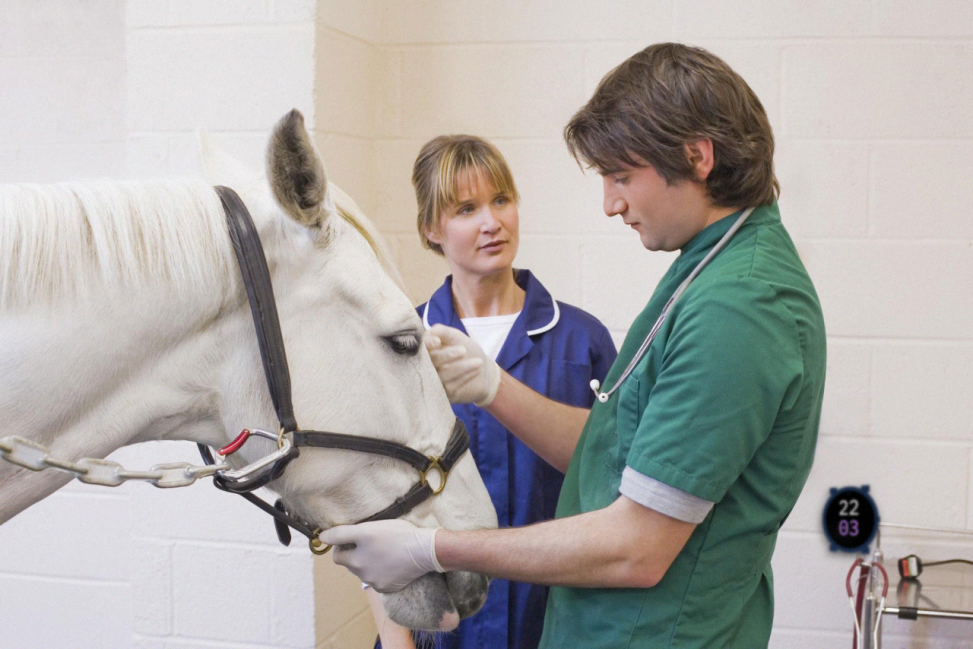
22:03
